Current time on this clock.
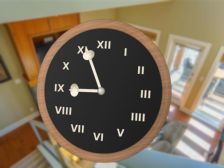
8:56
